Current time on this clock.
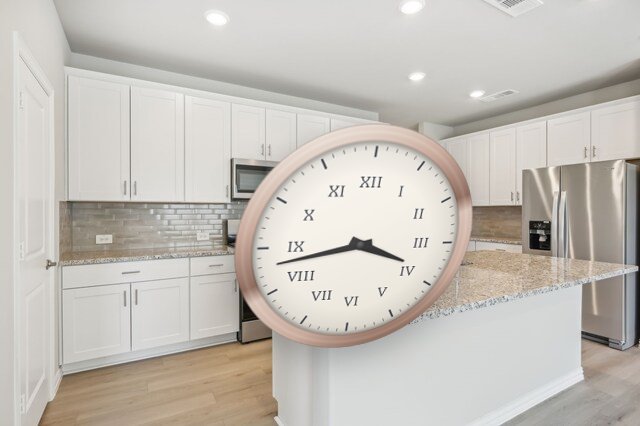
3:43
